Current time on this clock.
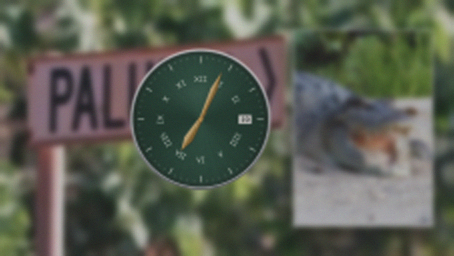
7:04
